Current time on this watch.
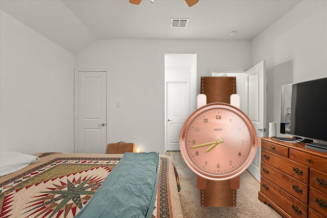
7:43
